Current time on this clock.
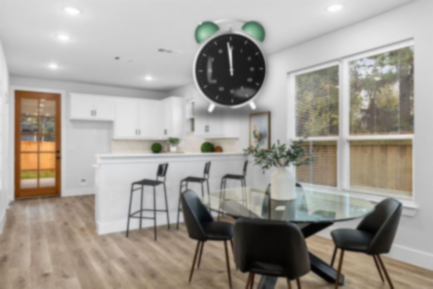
11:59
